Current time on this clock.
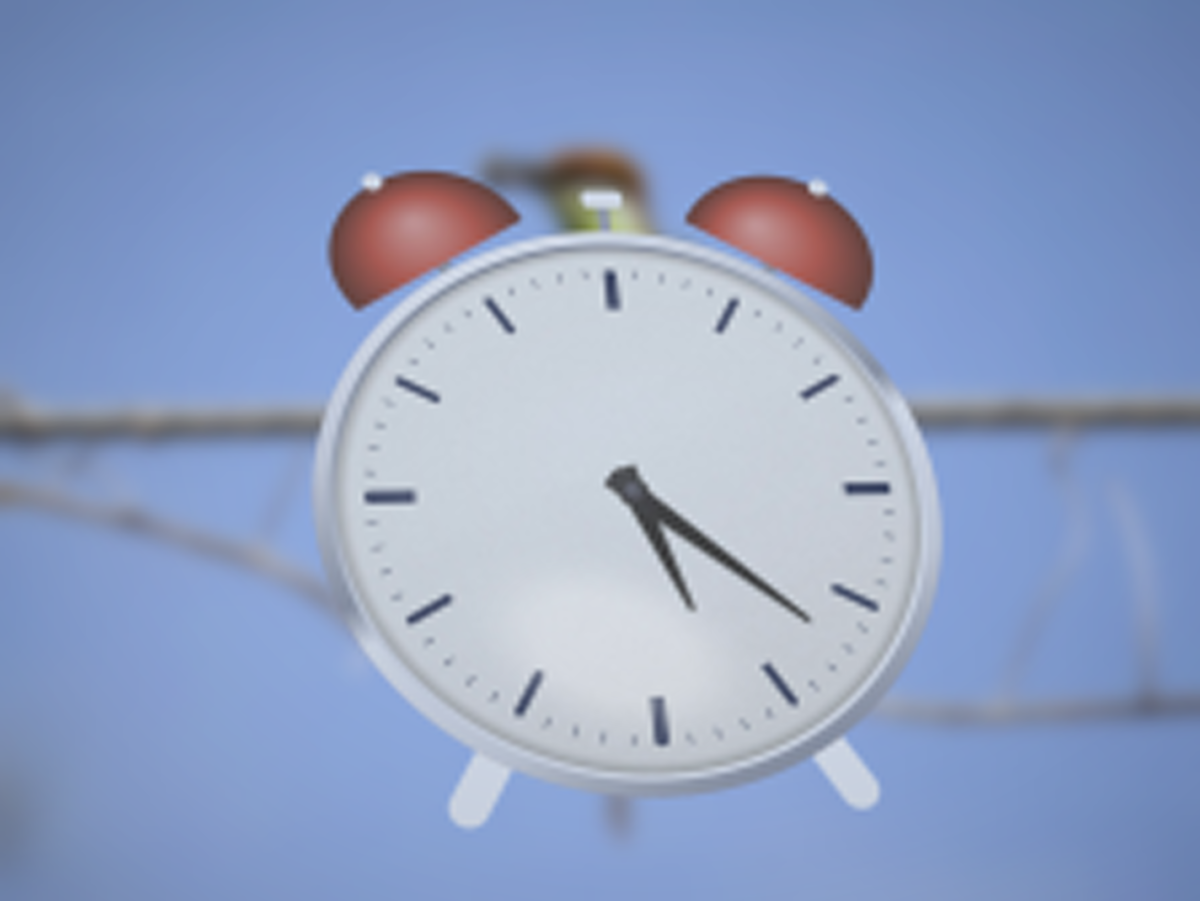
5:22
